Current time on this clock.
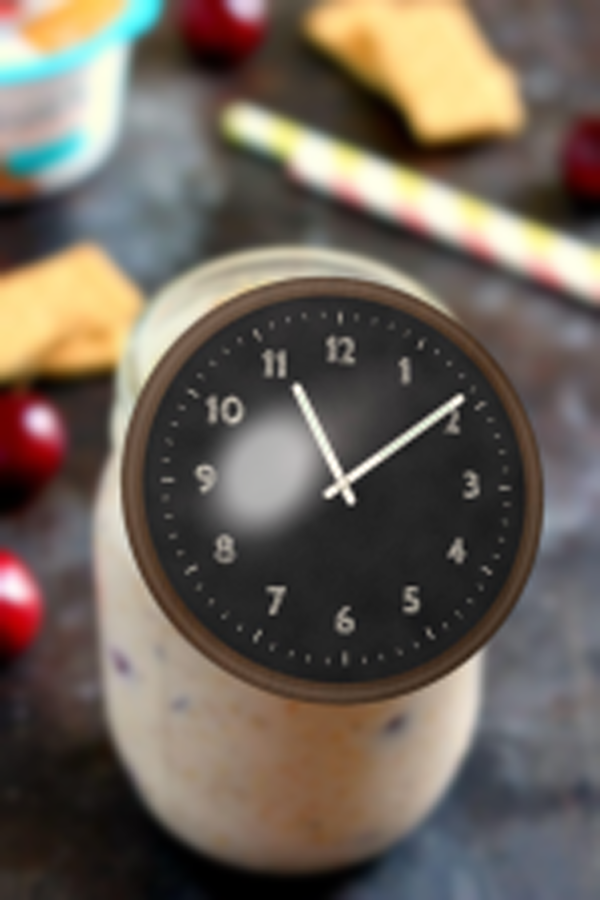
11:09
